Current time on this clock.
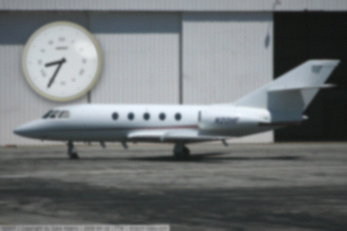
8:35
